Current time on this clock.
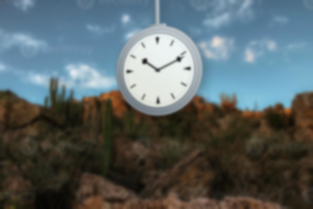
10:11
